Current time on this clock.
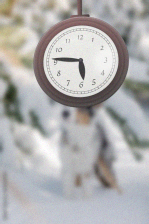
5:46
